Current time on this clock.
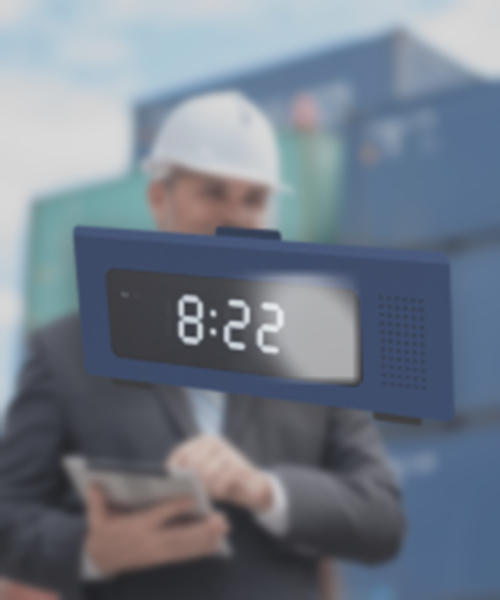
8:22
